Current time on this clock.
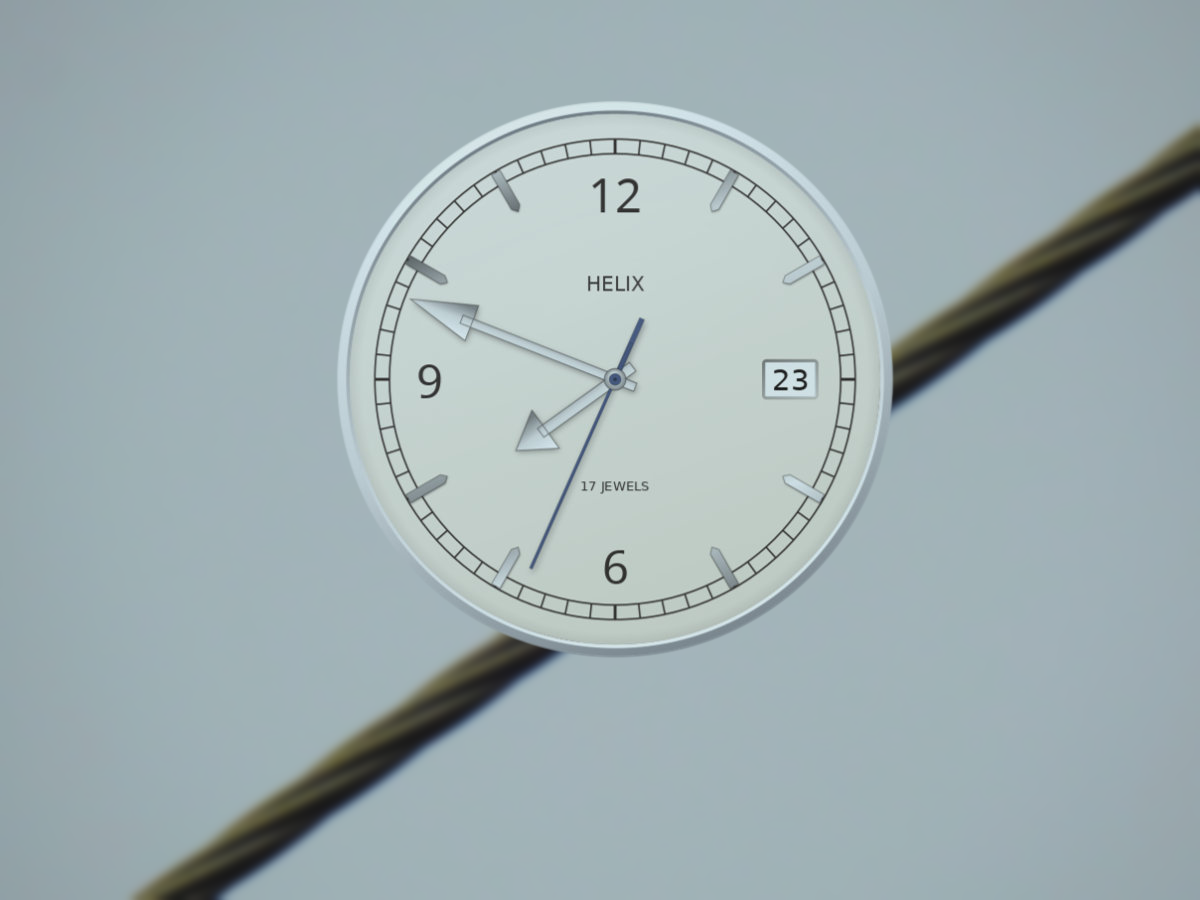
7:48:34
